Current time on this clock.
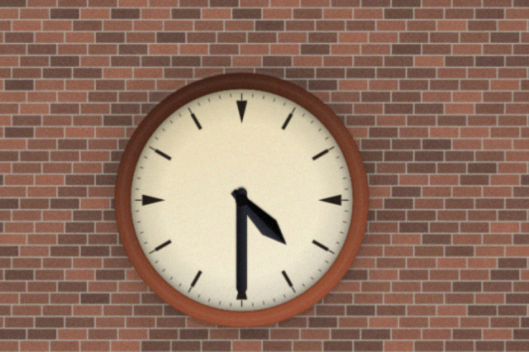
4:30
